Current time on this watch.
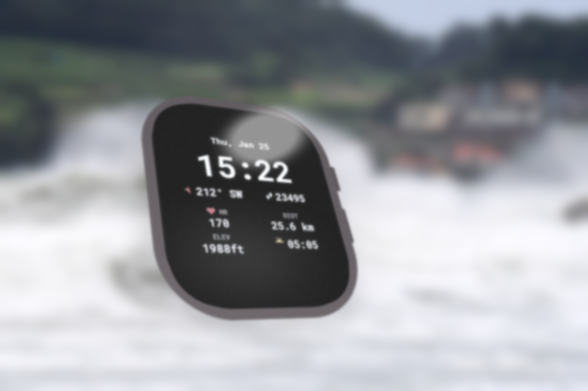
15:22
